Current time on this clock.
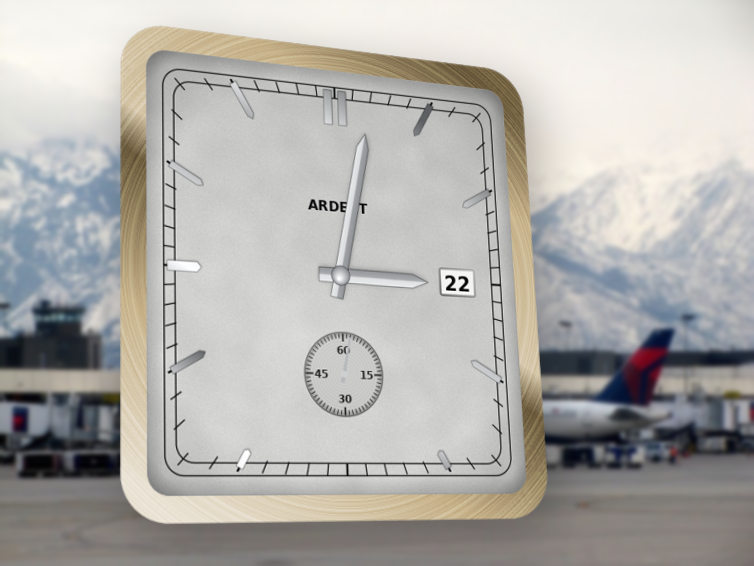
3:02:02
